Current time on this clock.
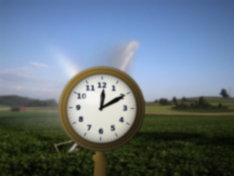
12:10
